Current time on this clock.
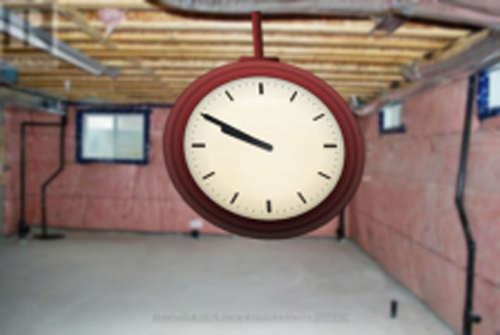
9:50
